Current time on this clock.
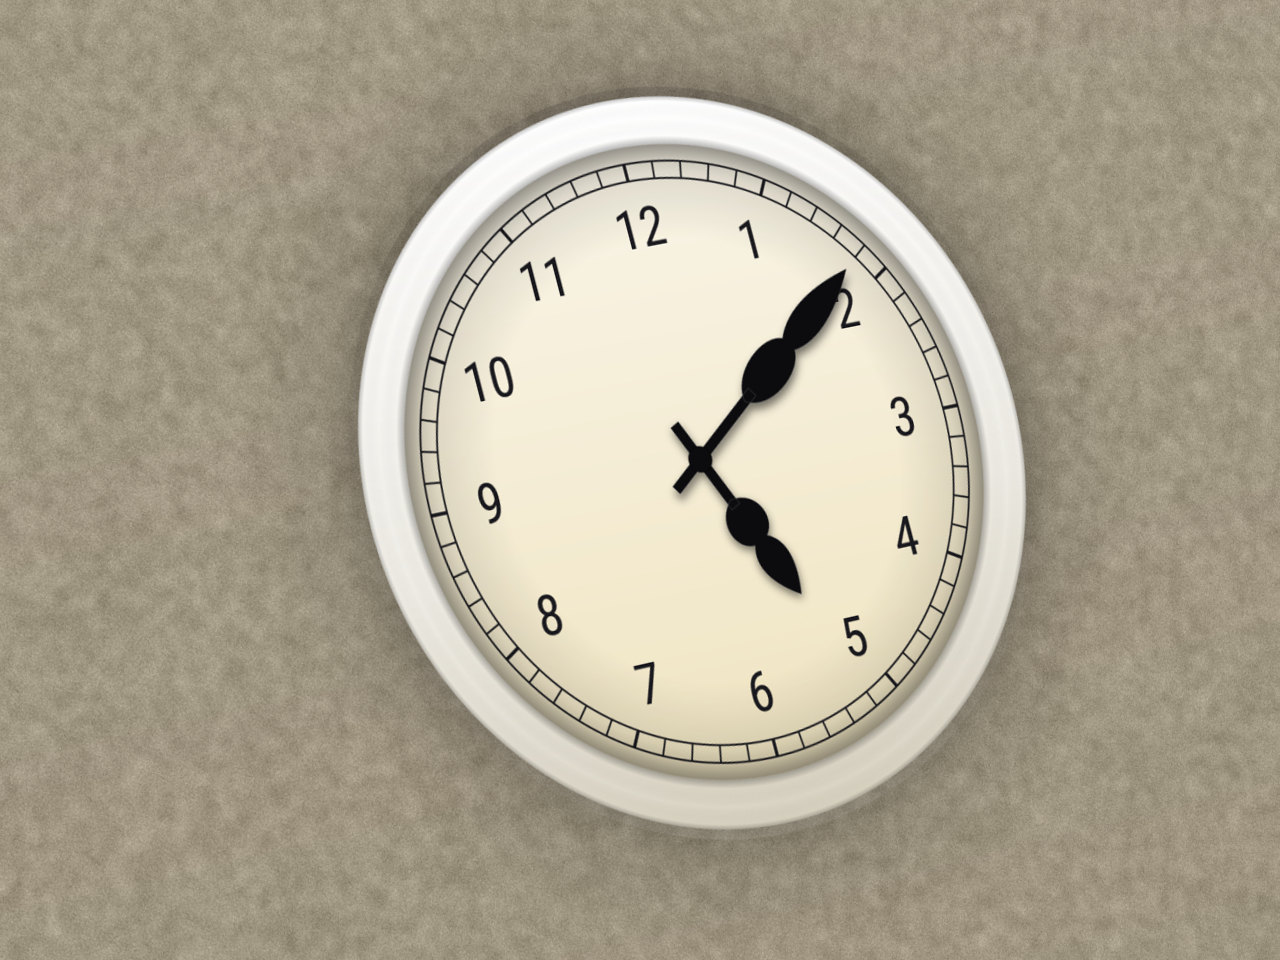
5:09
